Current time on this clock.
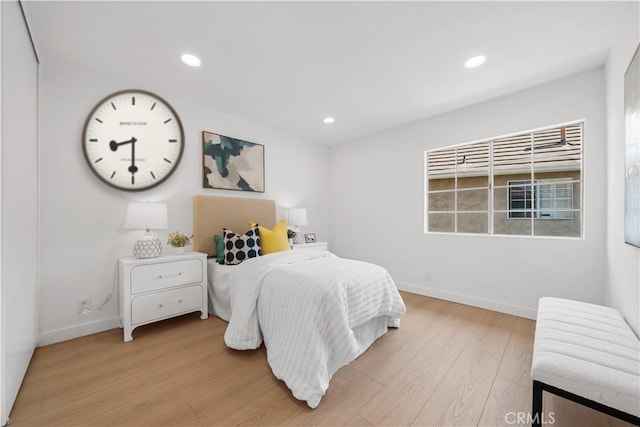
8:30
